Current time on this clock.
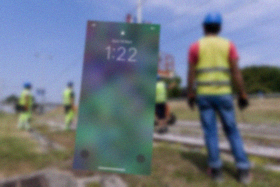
1:22
